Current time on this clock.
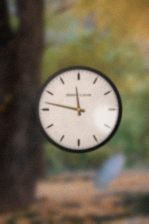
11:47
